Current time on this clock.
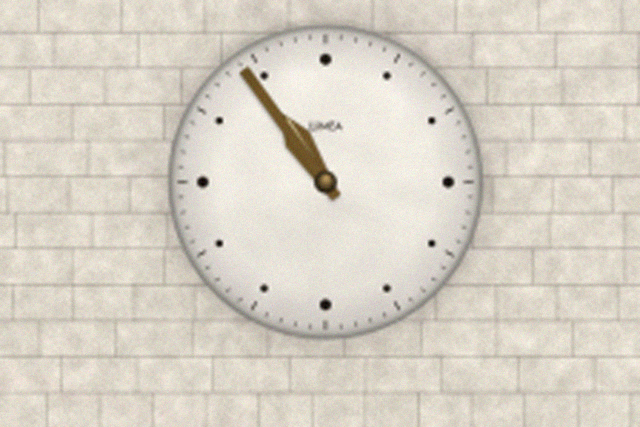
10:54
